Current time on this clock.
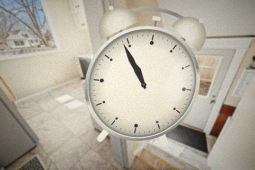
10:54
